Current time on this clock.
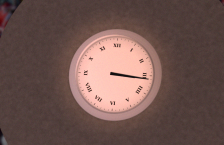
3:16
